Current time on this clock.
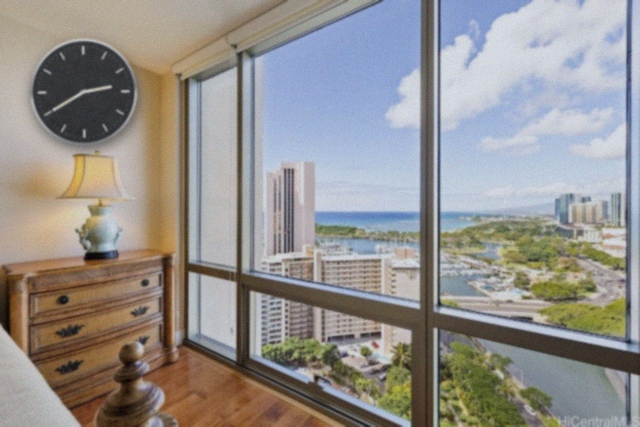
2:40
